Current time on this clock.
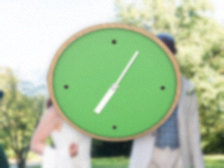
7:05
